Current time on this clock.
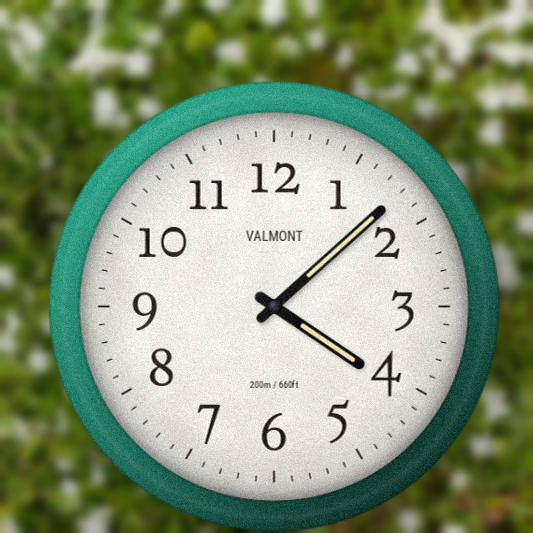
4:08
